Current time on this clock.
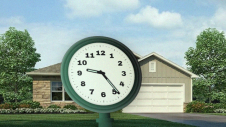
9:24
